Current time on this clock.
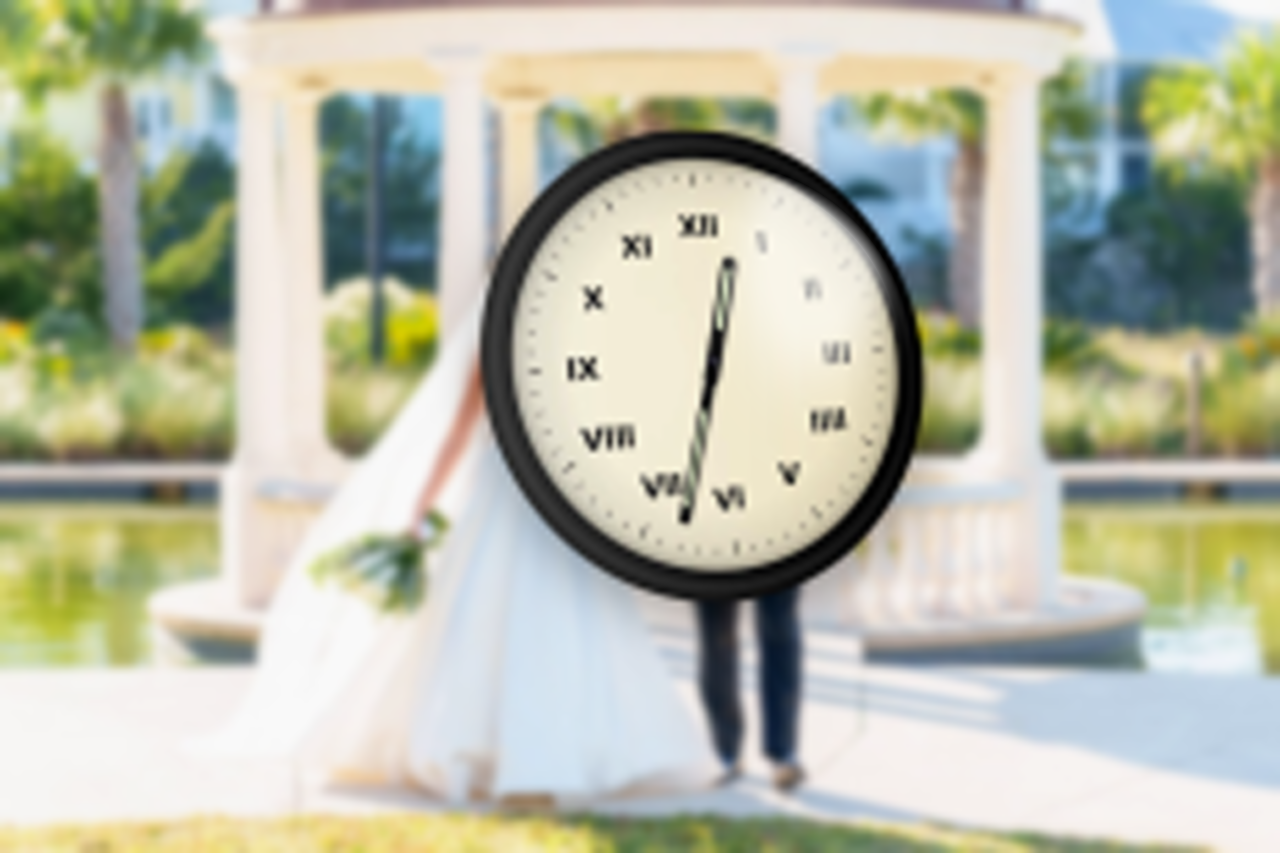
12:33
